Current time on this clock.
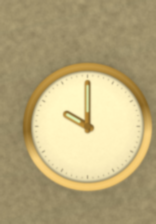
10:00
